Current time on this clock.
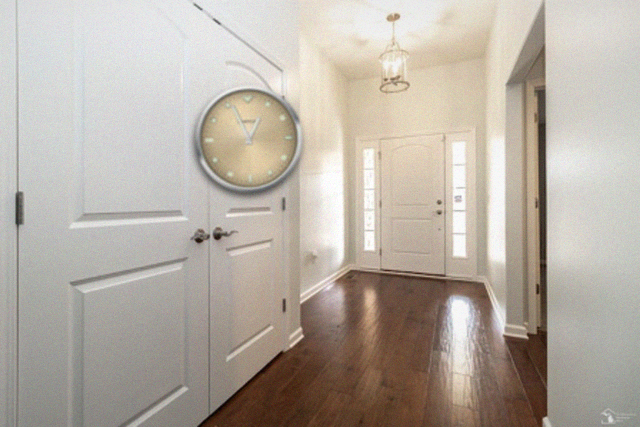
12:56
